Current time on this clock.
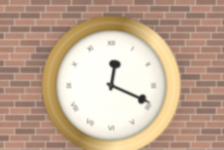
12:19
